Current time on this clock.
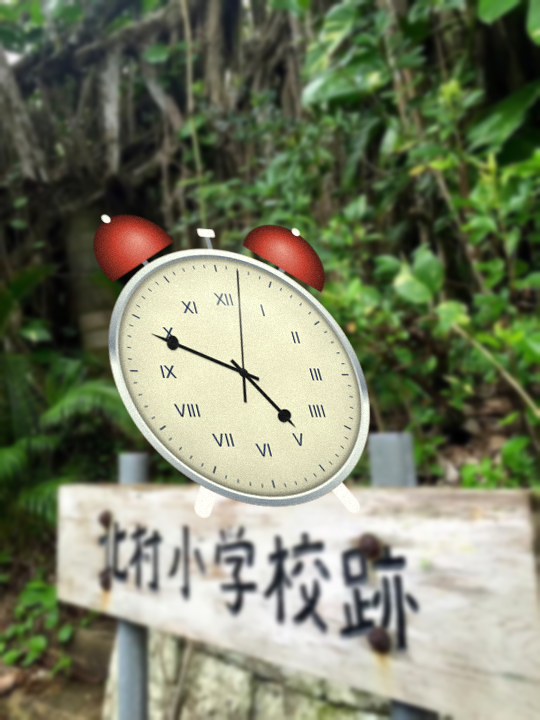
4:49:02
